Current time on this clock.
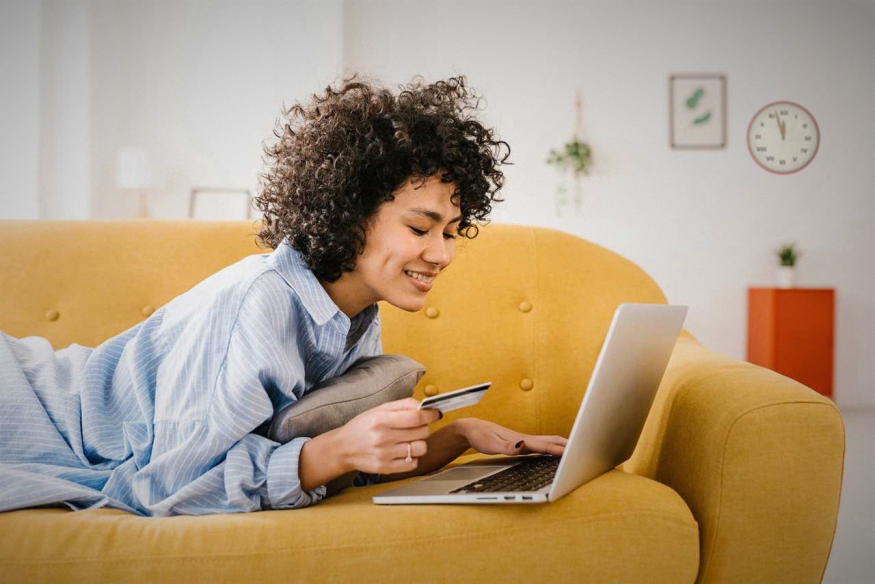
11:57
